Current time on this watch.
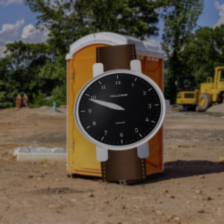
9:49
